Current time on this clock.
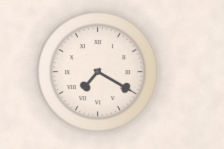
7:20
